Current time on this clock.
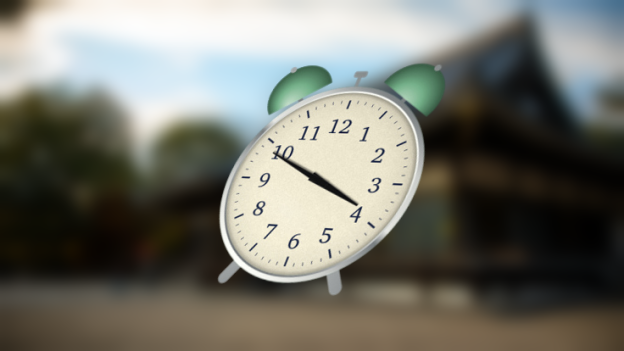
3:49
